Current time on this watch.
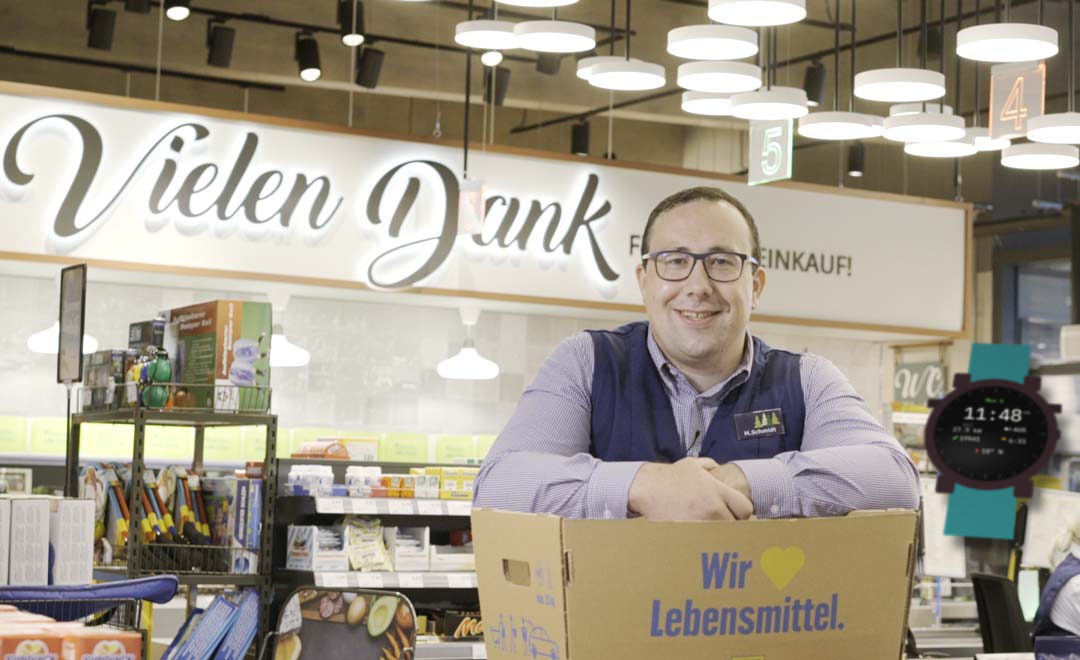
11:48
